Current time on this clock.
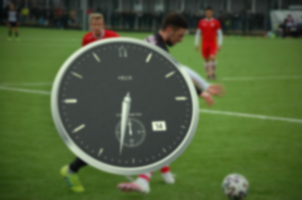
6:32
